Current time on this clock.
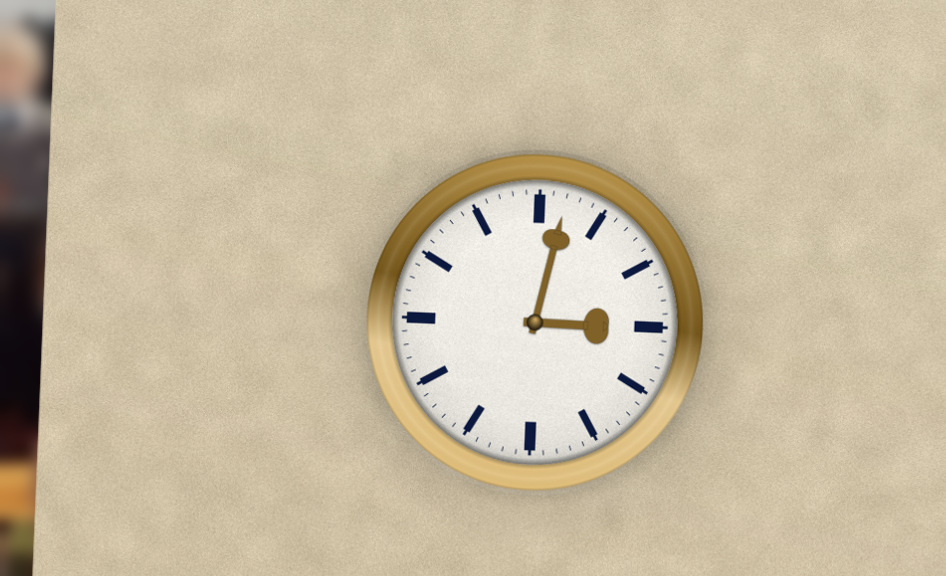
3:02
